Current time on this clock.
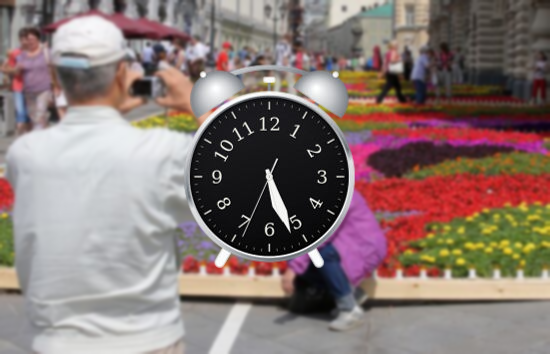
5:26:34
